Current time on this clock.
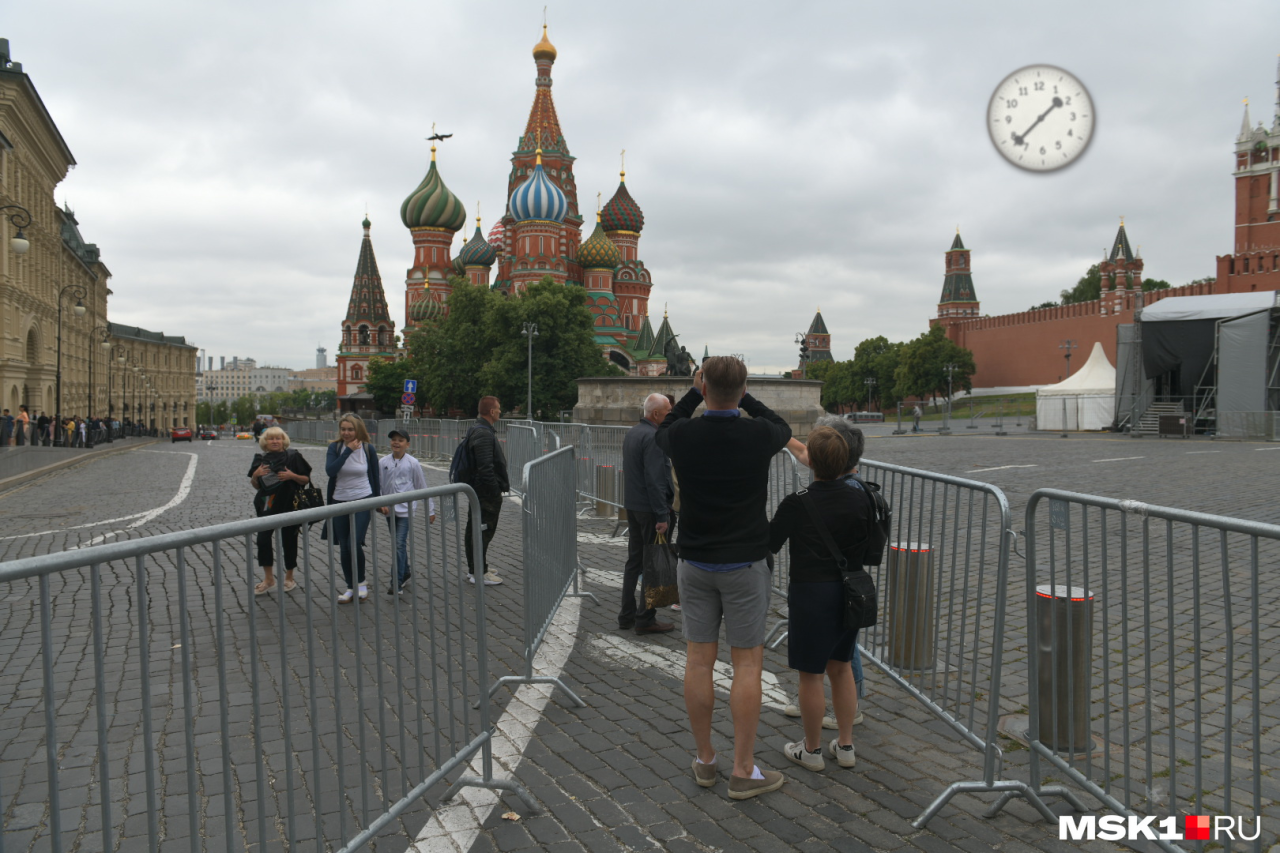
1:38
